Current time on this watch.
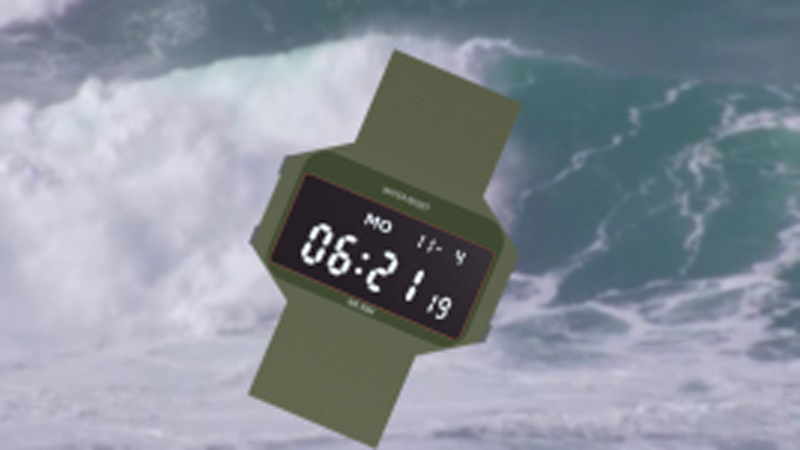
6:21:19
